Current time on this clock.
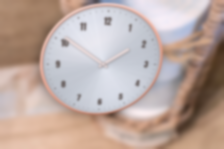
1:51
